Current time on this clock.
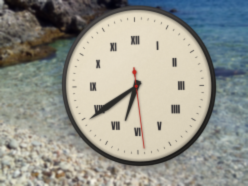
6:39:29
